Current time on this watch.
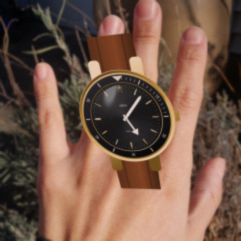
5:07
